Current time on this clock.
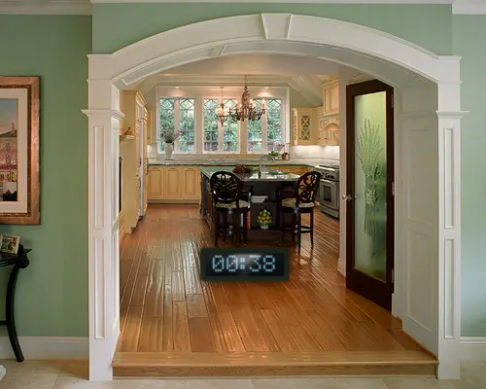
0:38
